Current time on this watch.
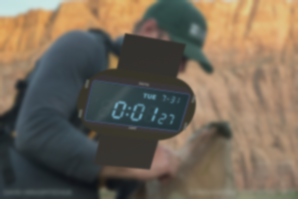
0:01:27
